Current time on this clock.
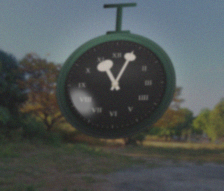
11:04
